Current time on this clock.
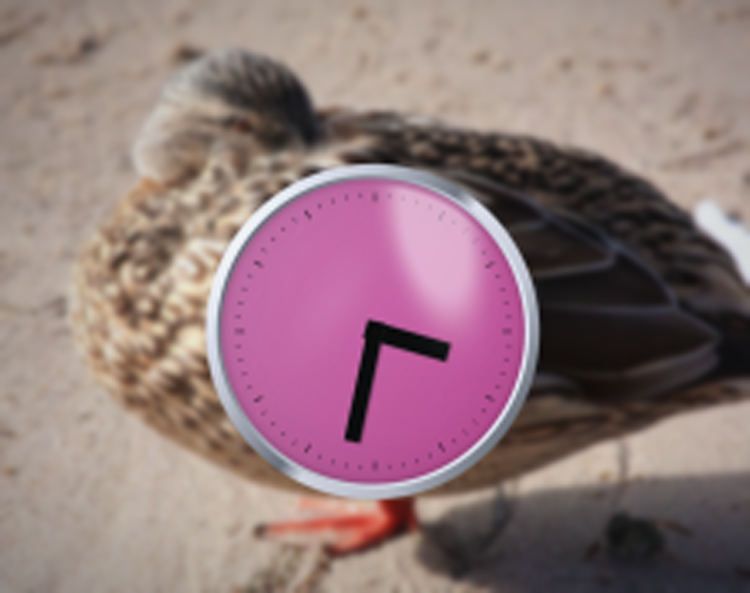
3:32
